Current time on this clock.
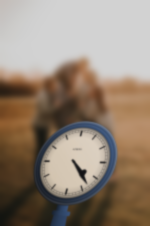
4:23
